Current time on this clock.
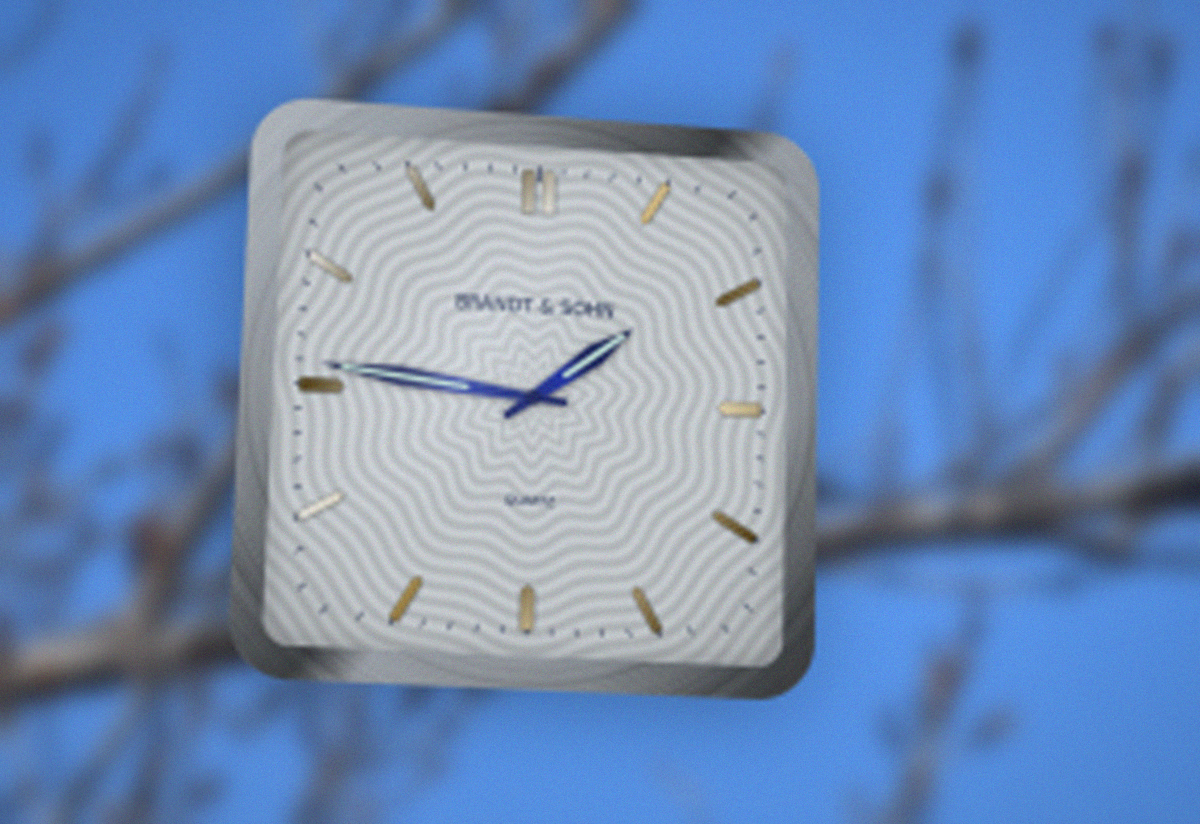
1:46
